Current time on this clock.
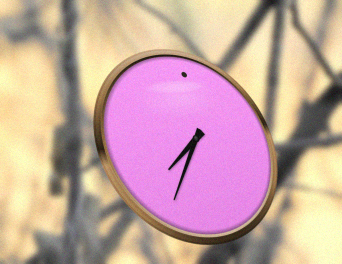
7:35
